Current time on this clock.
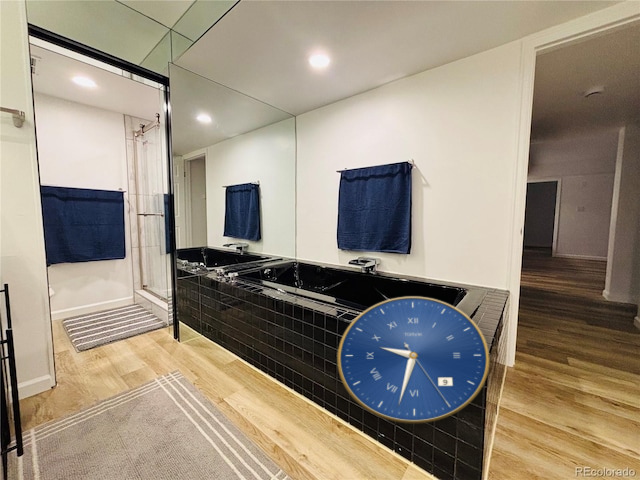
9:32:25
